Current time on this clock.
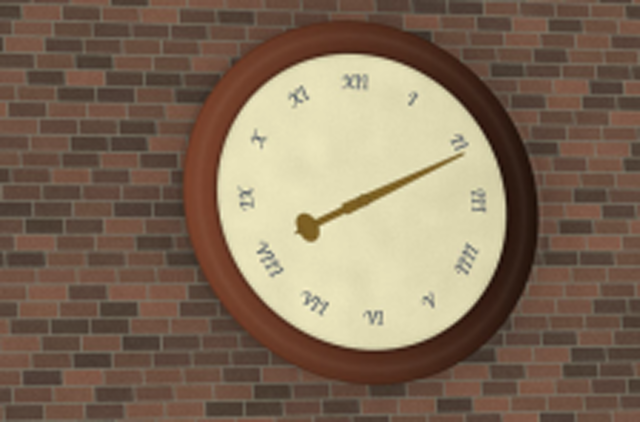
8:11
